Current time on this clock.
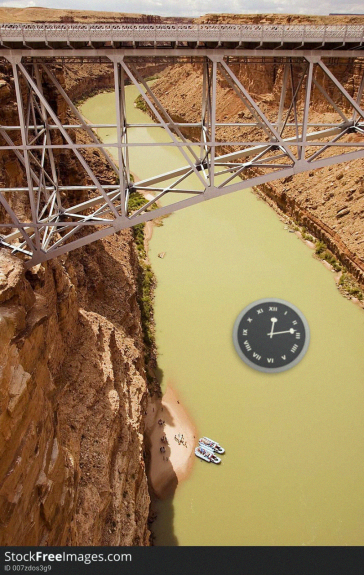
12:13
